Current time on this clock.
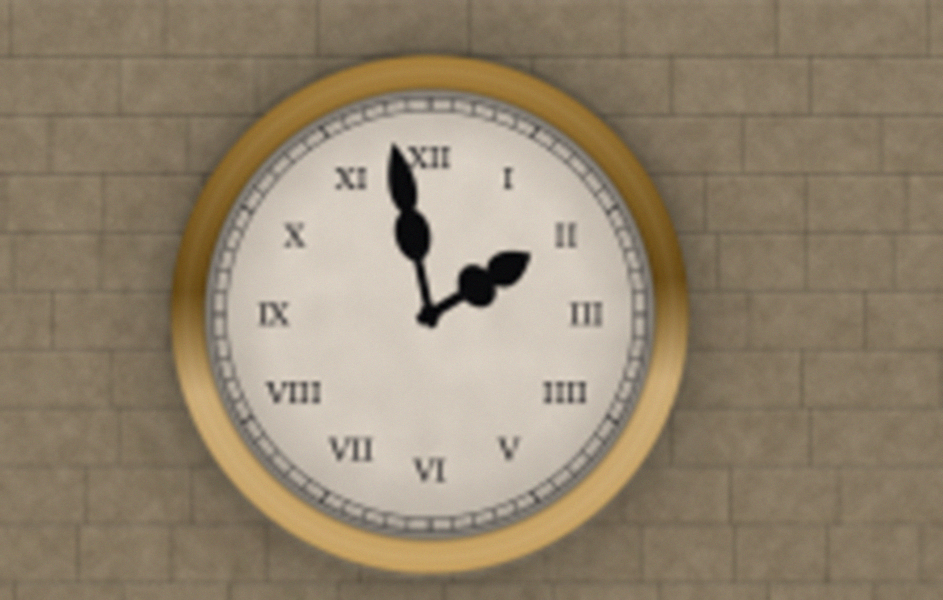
1:58
